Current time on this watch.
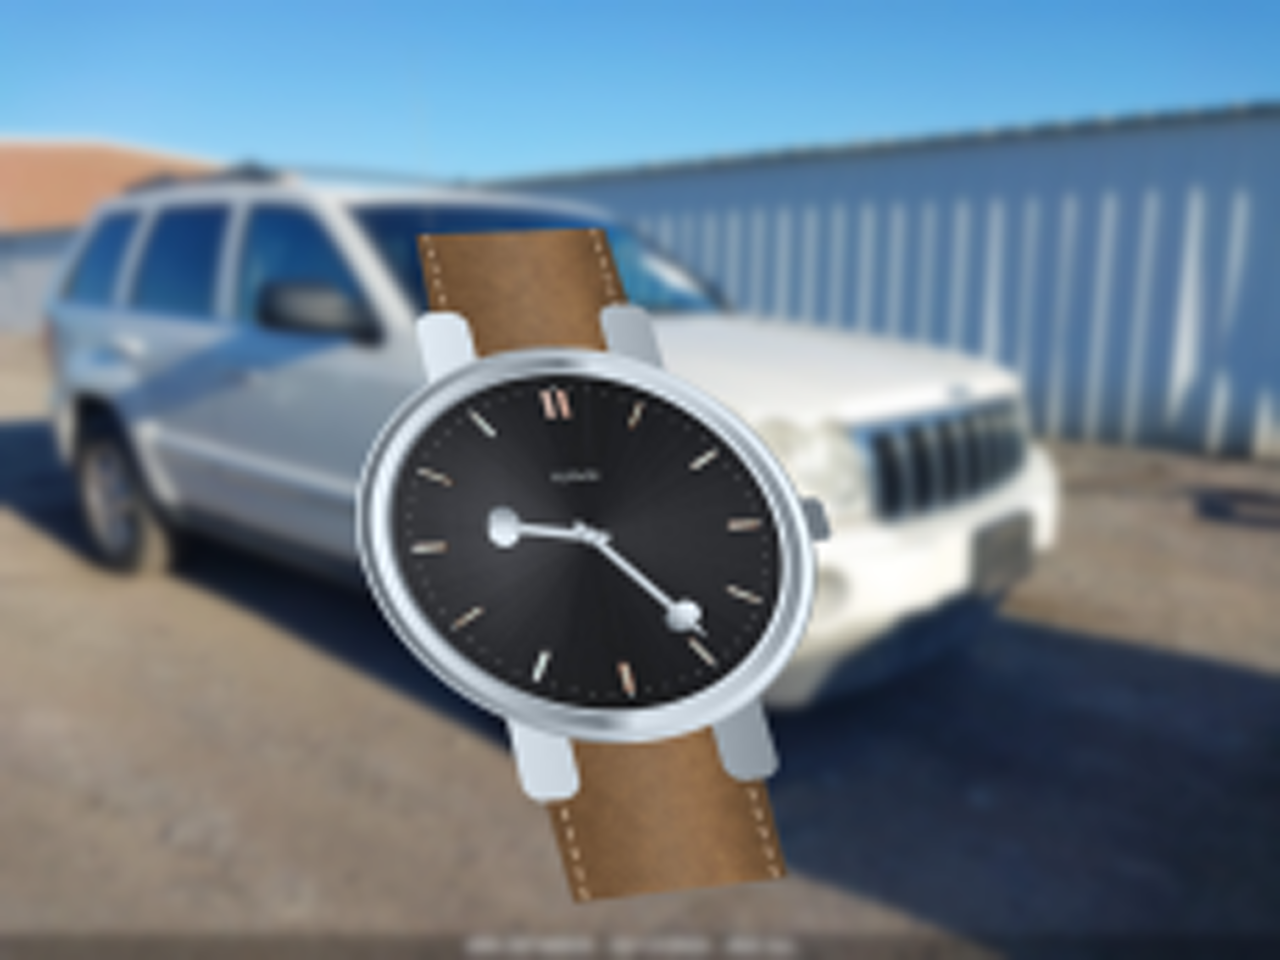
9:24
